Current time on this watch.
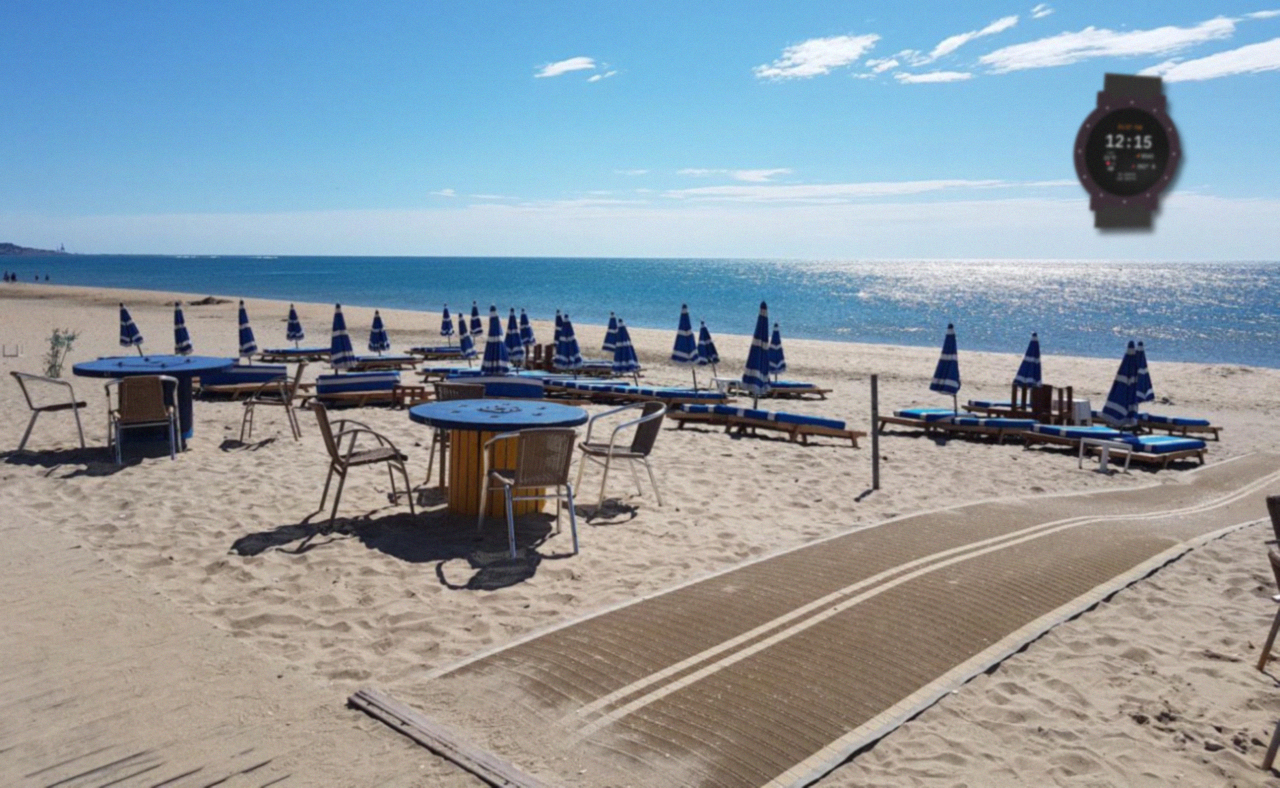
12:15
